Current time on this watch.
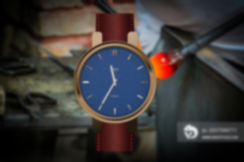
11:35
